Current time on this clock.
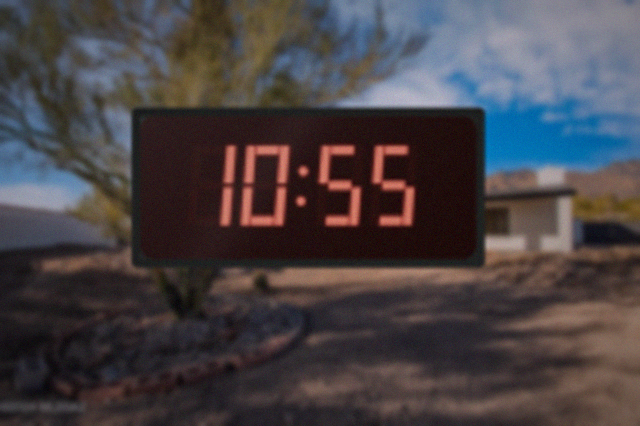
10:55
